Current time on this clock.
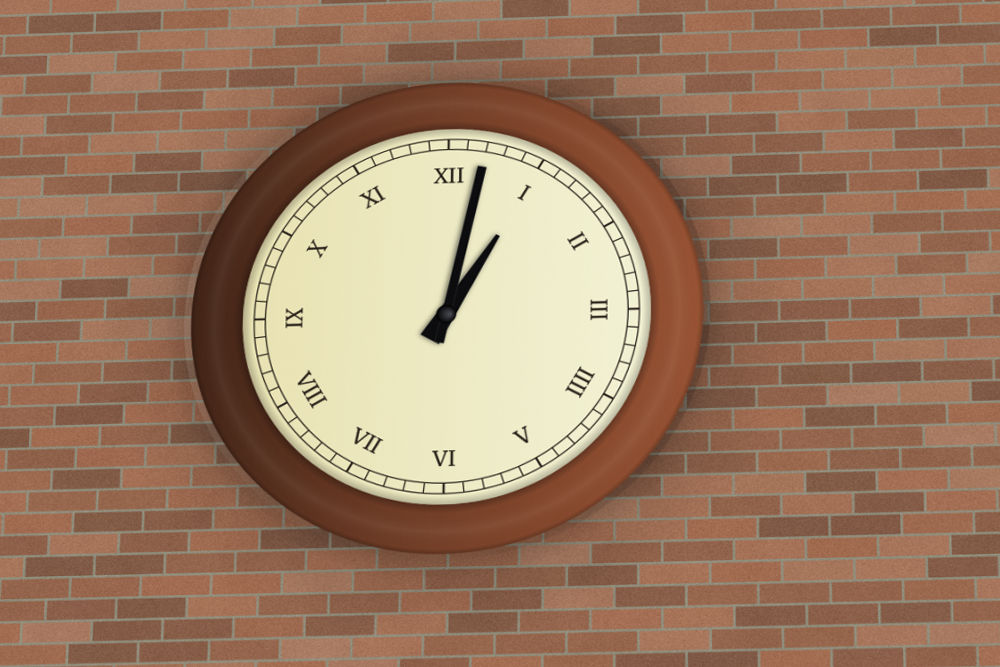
1:02
